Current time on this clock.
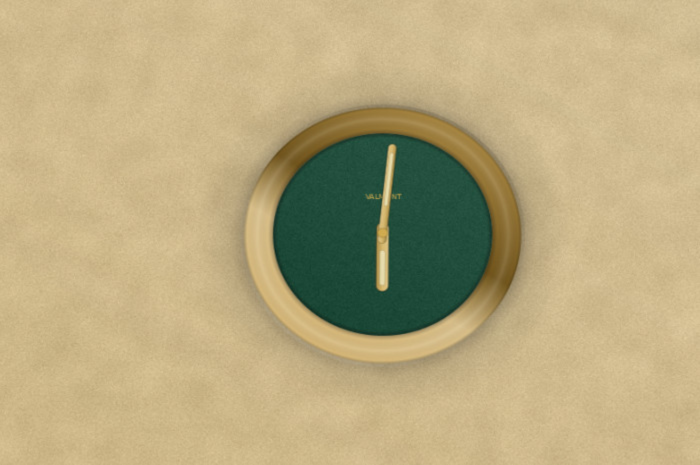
6:01
